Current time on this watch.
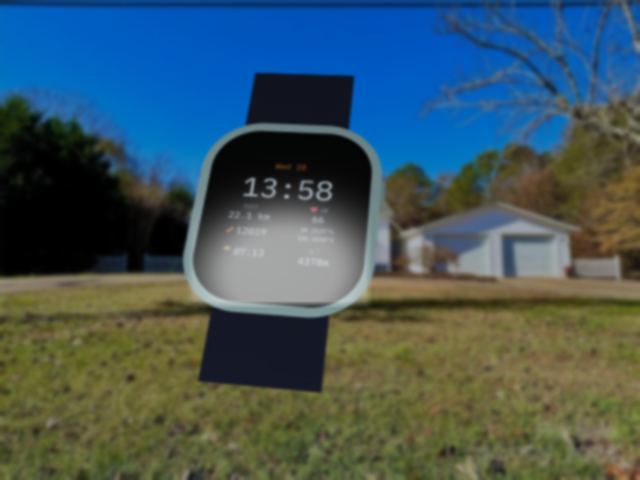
13:58
